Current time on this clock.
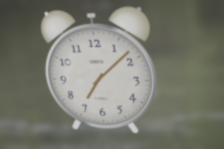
7:08
